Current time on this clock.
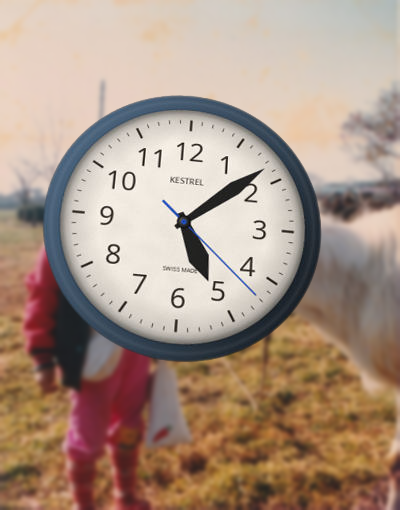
5:08:22
